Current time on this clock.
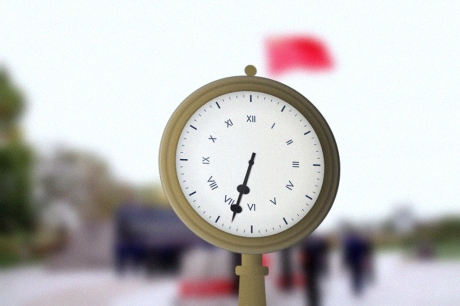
6:33
